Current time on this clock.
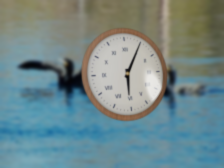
6:05
